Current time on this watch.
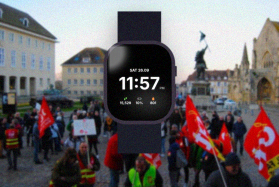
11:57
